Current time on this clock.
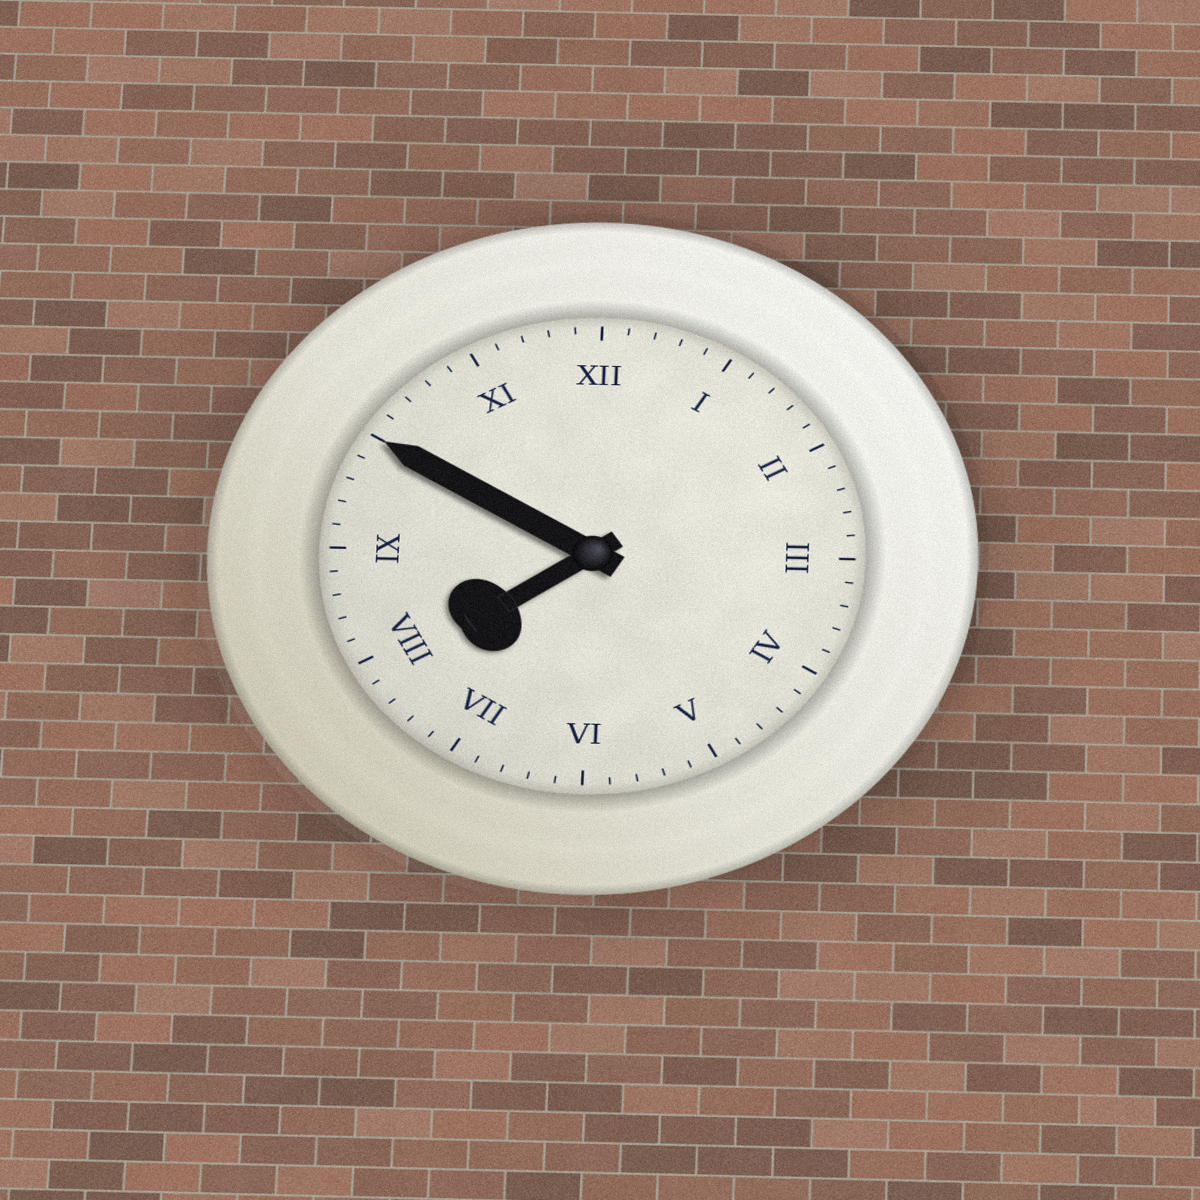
7:50
